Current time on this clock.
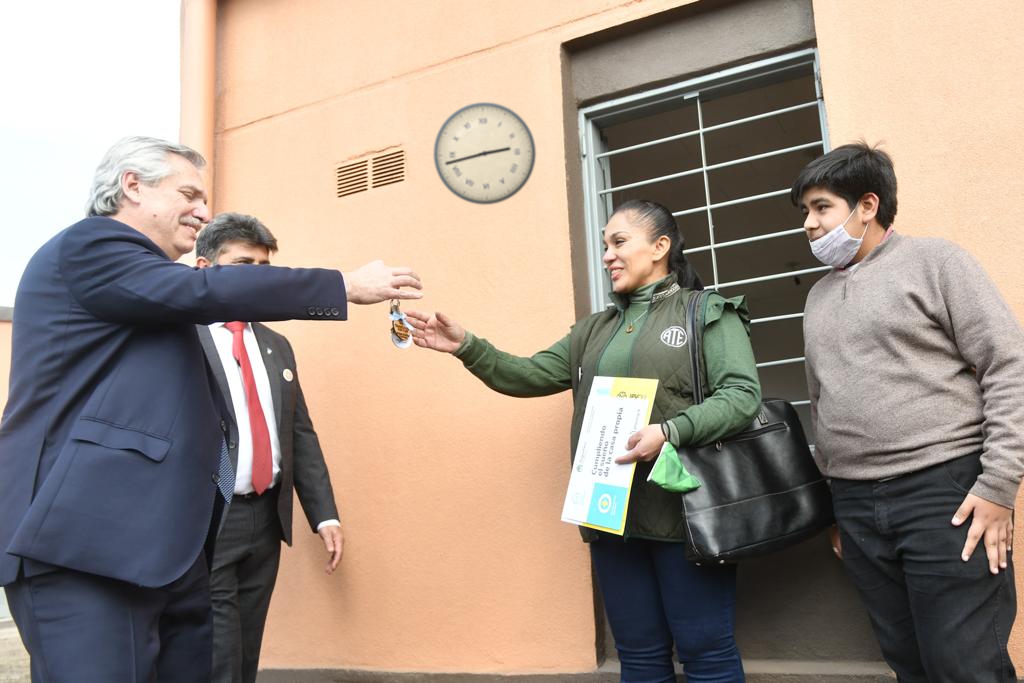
2:43
